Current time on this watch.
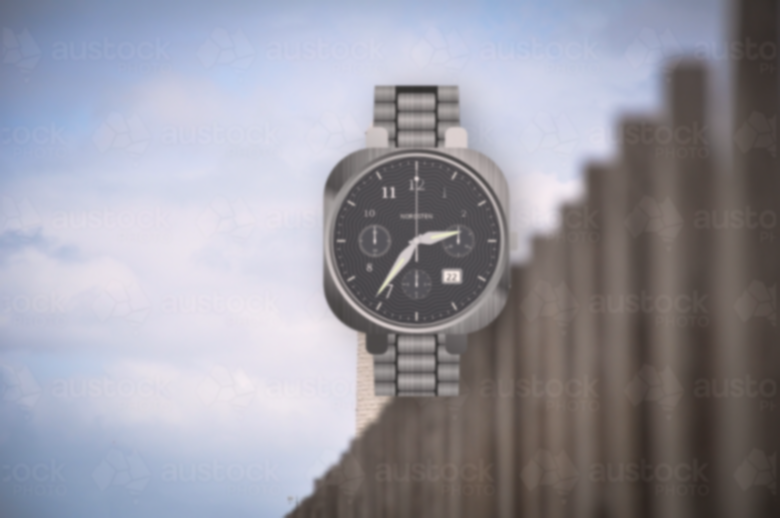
2:36
